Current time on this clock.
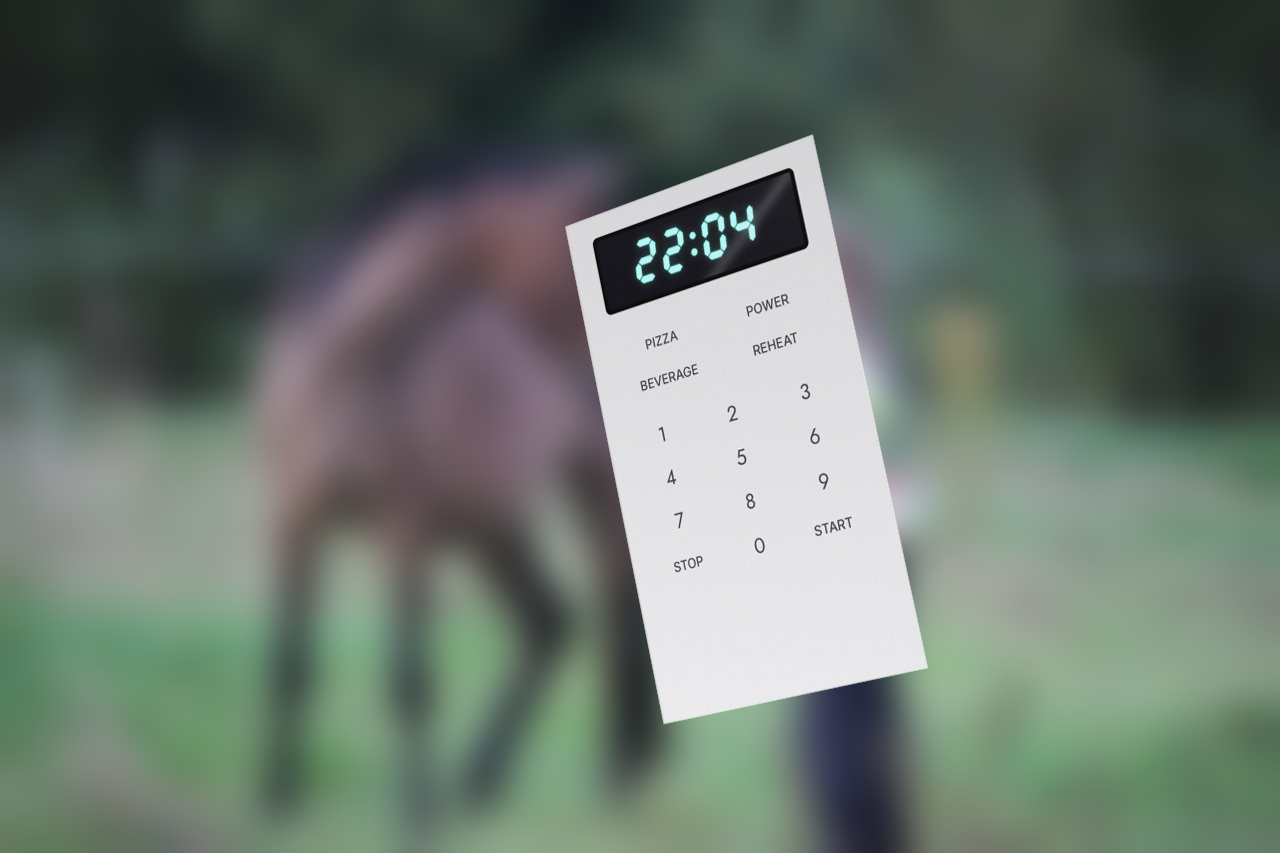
22:04
